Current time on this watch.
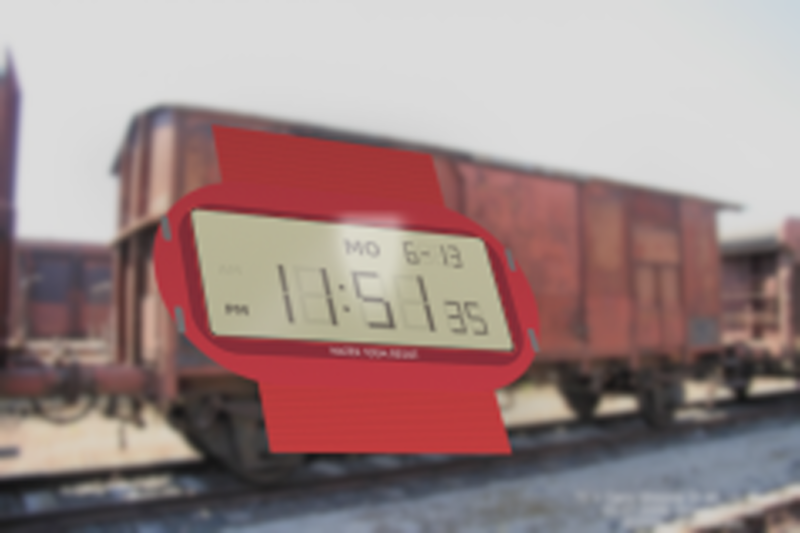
11:51:35
